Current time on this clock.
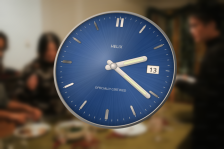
2:21
